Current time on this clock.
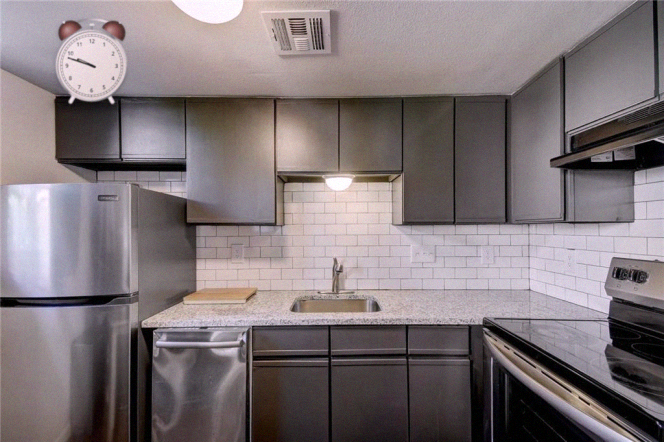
9:48
